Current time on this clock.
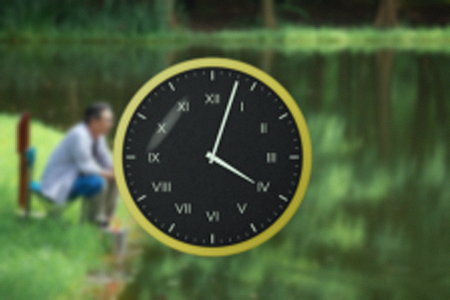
4:03
